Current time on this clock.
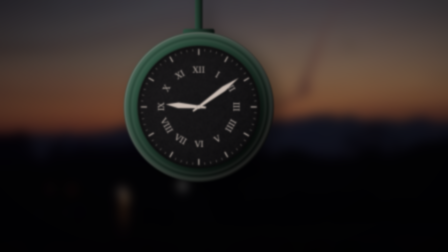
9:09
